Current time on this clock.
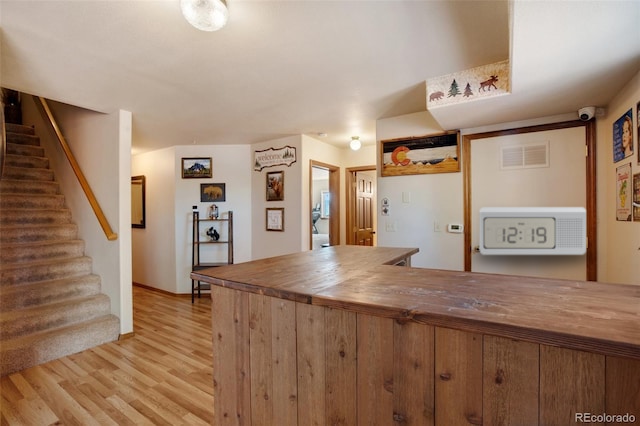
12:19
